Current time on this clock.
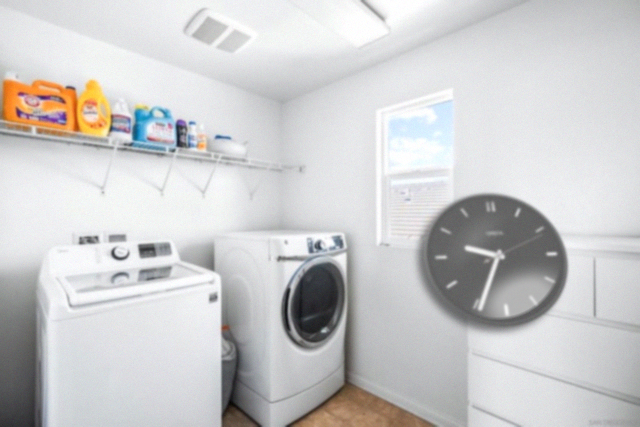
9:34:11
